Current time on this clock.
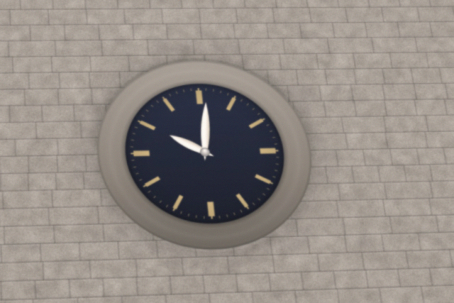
10:01
